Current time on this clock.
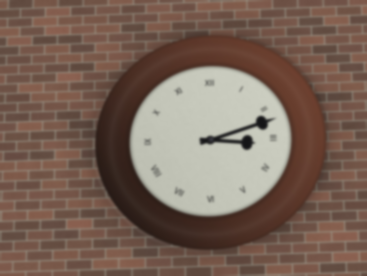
3:12
